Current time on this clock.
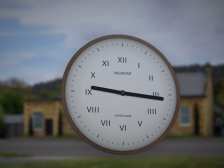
9:16
